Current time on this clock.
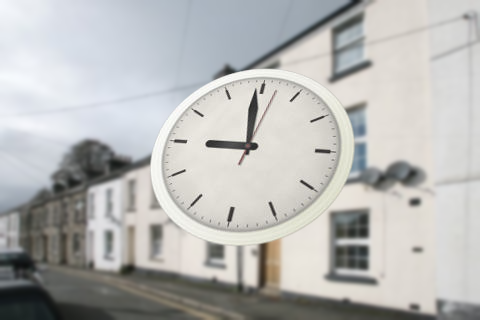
8:59:02
